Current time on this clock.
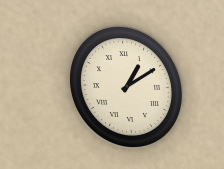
1:10
